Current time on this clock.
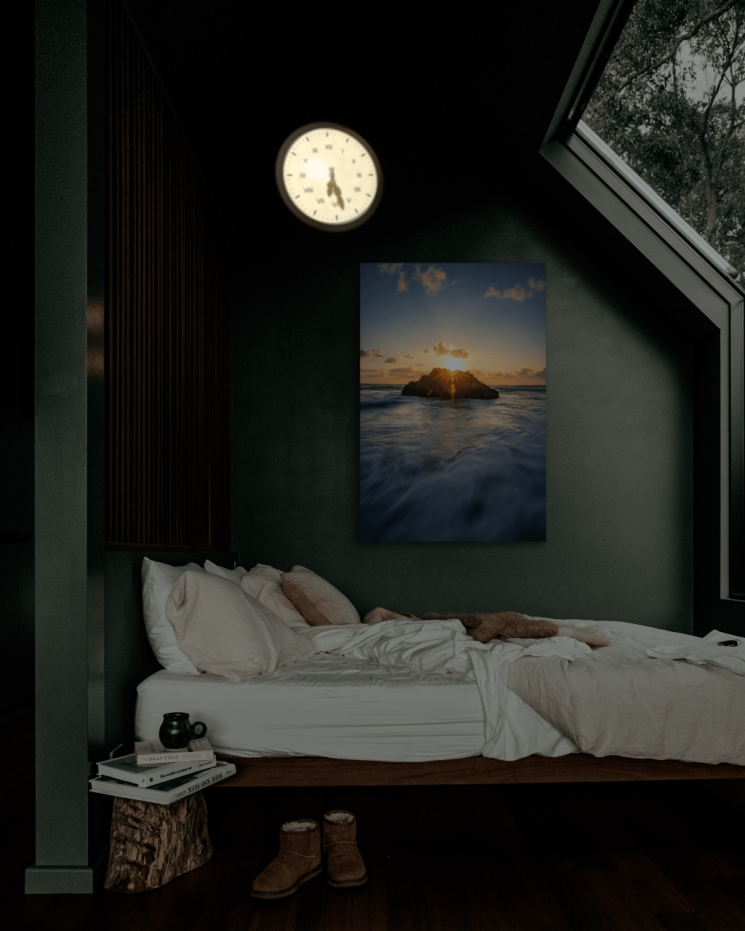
6:28
